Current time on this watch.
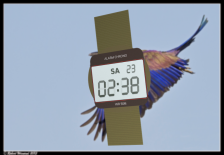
2:38
